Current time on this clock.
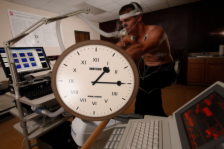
1:15
